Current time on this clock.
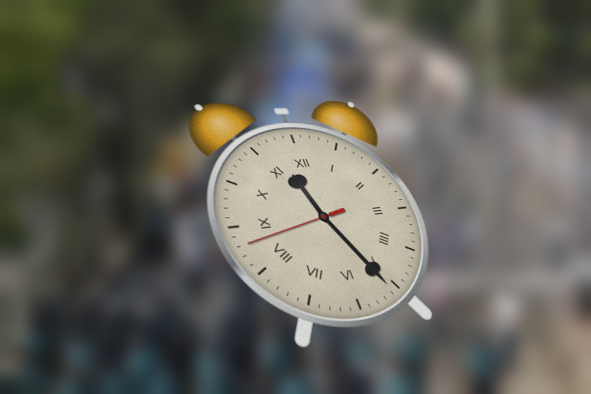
11:25:43
